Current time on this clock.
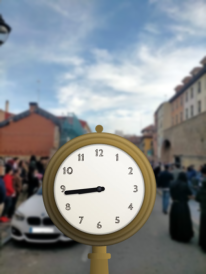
8:44
